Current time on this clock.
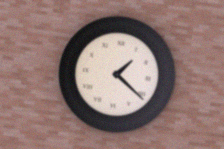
1:21
